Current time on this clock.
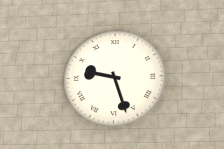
9:27
